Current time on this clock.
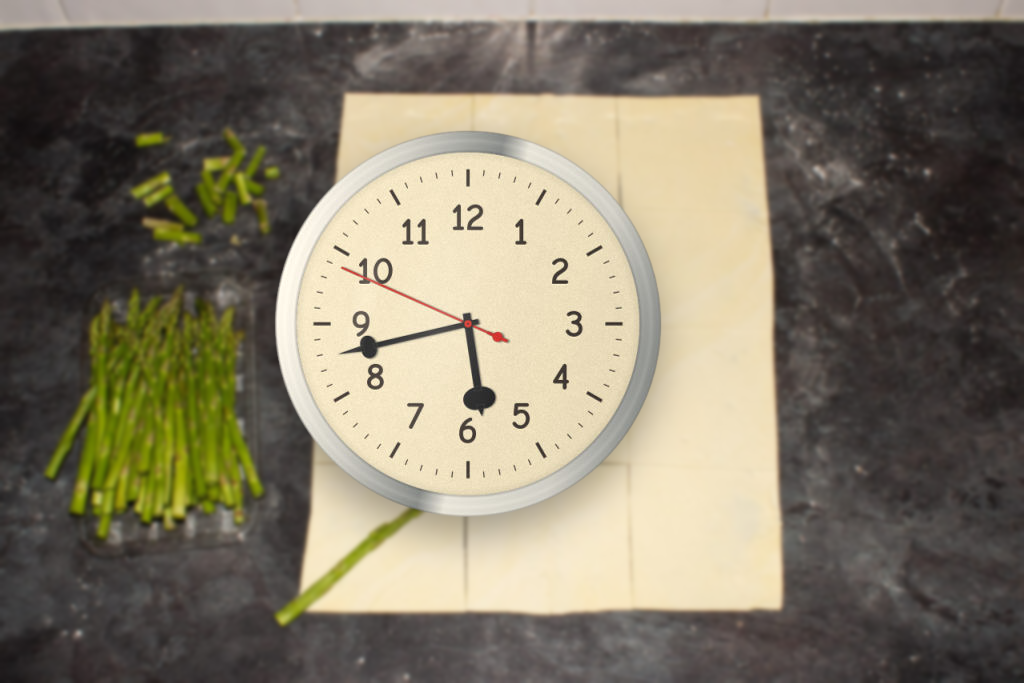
5:42:49
